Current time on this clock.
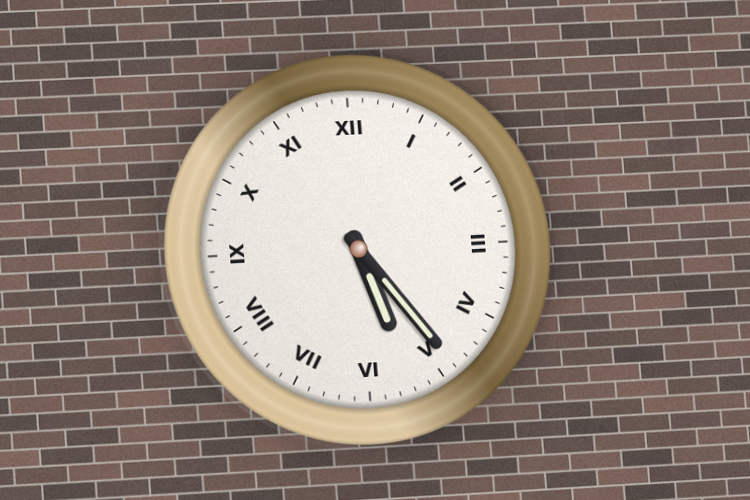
5:24
